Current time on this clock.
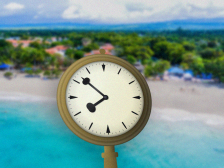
7:52
